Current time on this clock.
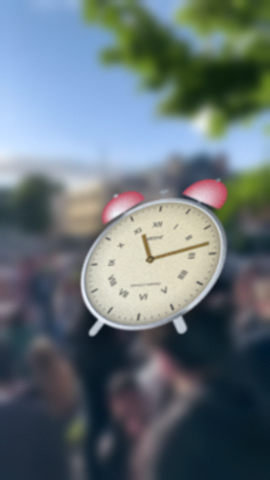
11:13
